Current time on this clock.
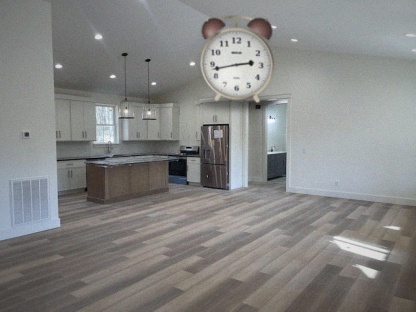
2:43
